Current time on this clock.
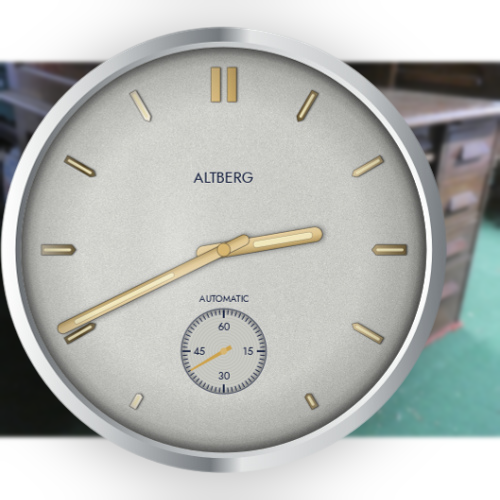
2:40:40
